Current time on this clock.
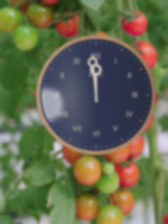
11:59
